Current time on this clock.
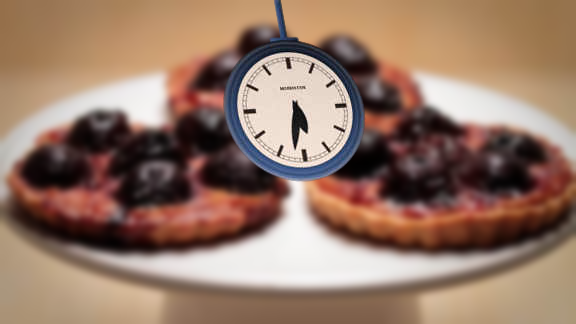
5:32
